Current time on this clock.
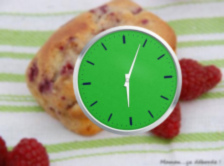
6:04
